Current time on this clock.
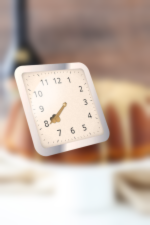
7:39
